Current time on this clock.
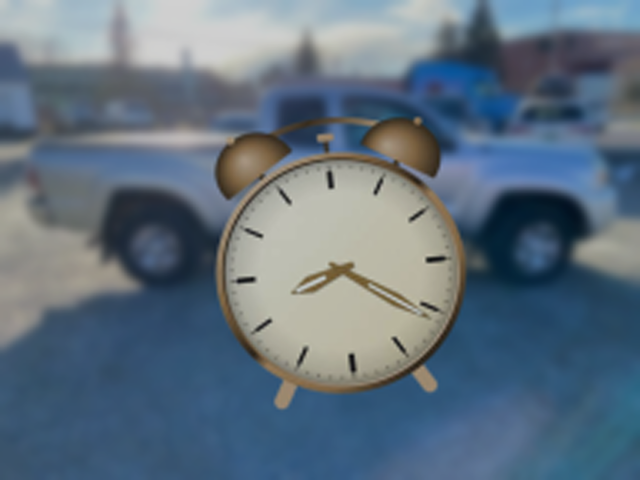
8:21
